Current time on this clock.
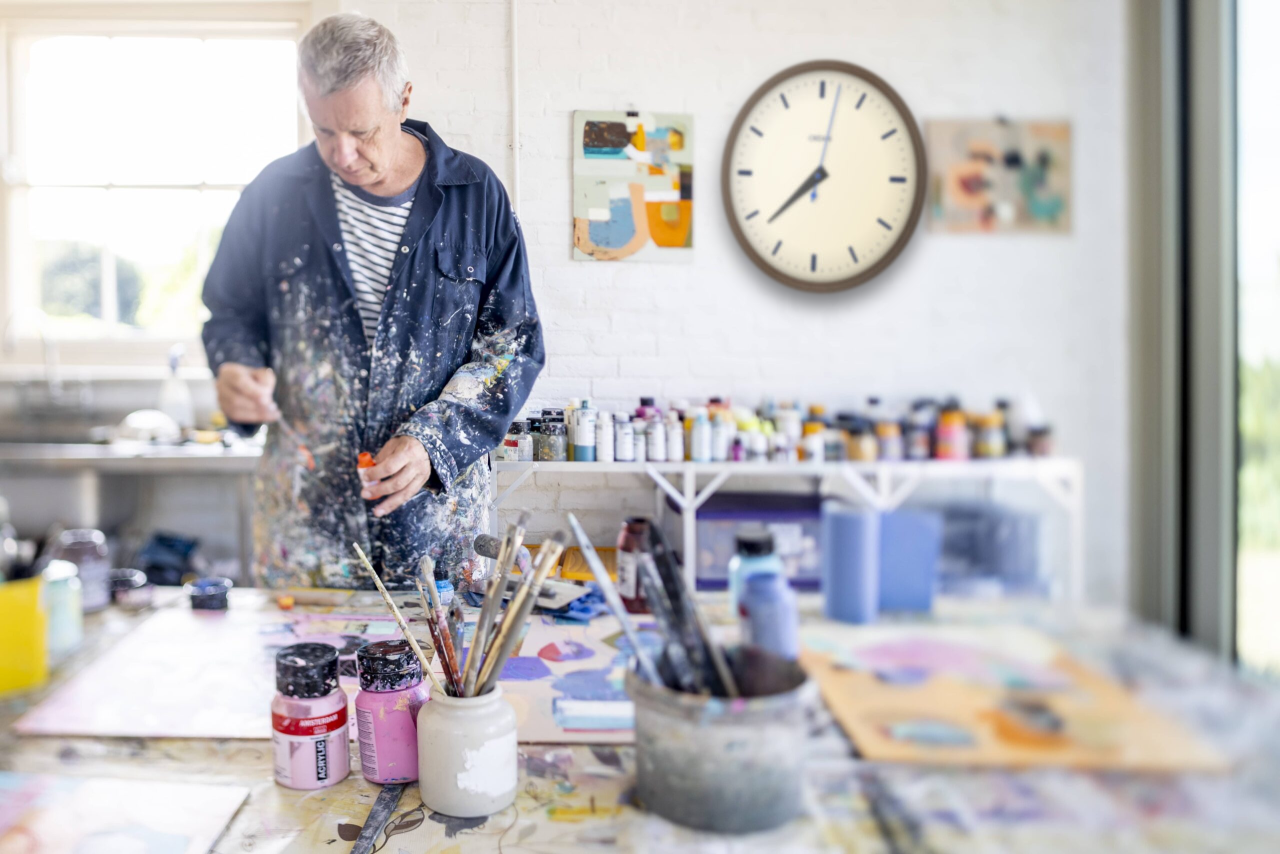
7:38:02
